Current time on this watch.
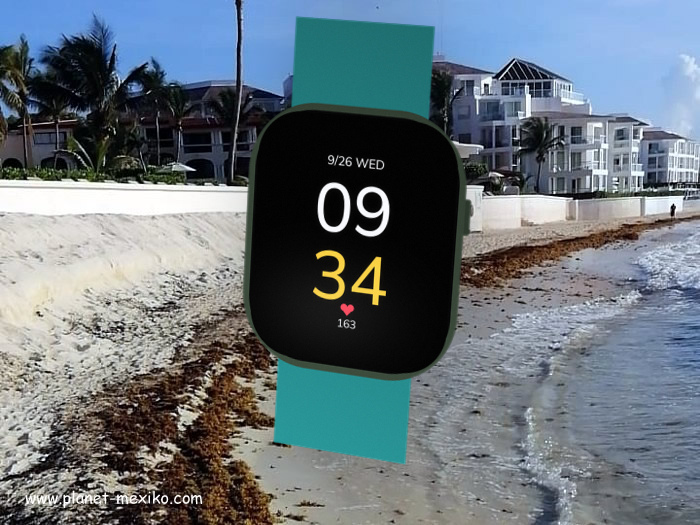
9:34
